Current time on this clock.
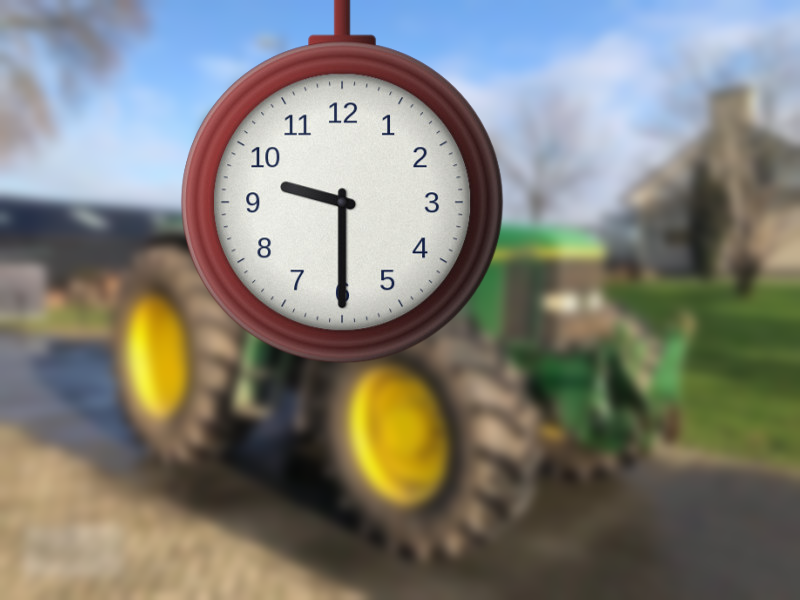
9:30
